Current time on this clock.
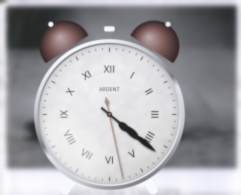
4:21:28
